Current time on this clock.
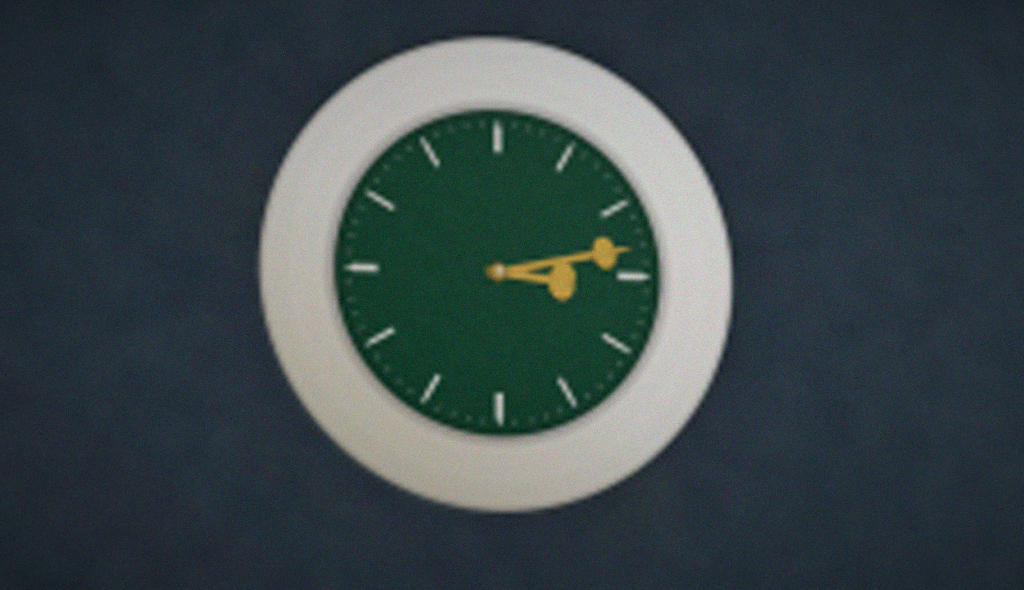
3:13
